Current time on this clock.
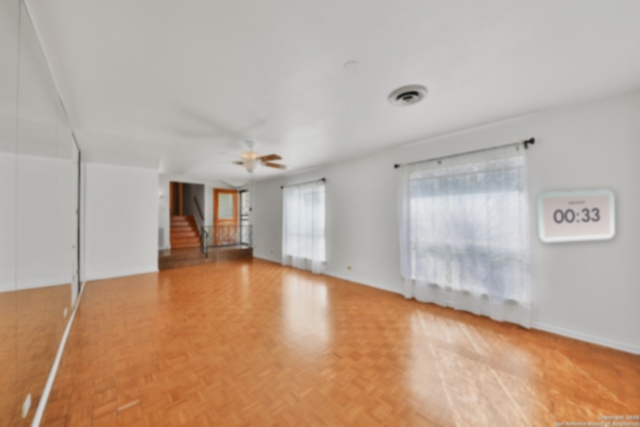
0:33
